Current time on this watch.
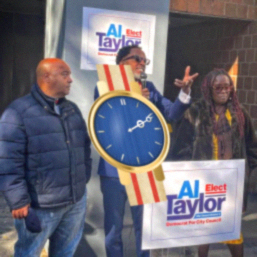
2:11
